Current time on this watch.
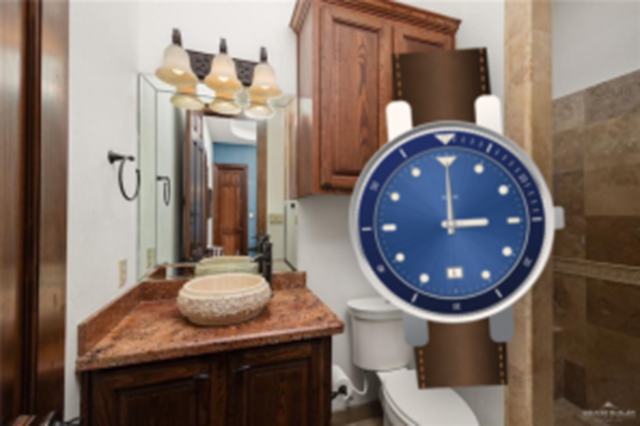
3:00
